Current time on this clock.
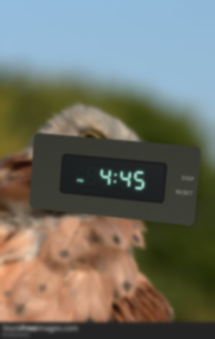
4:45
